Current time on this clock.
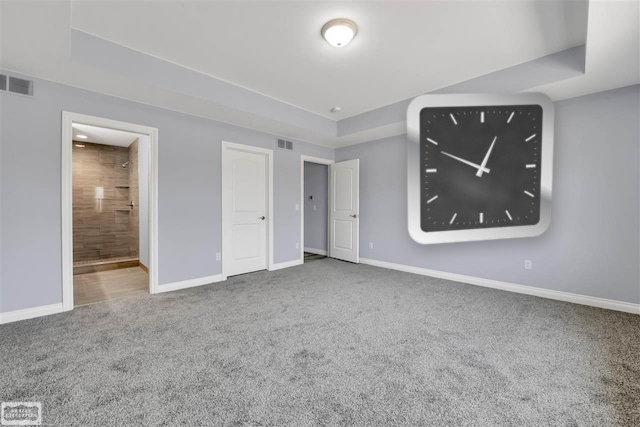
12:49
